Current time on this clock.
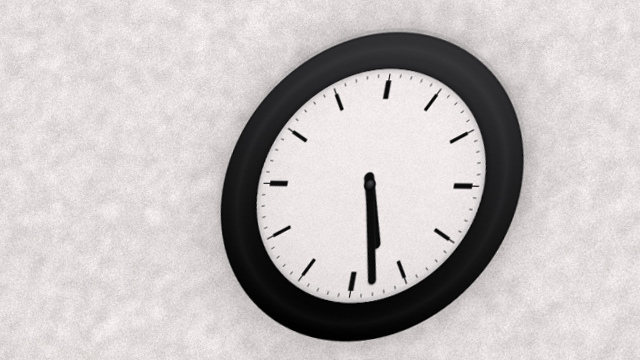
5:28
